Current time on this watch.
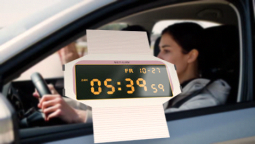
5:39:59
